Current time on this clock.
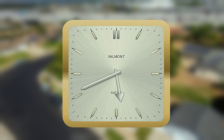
5:41
